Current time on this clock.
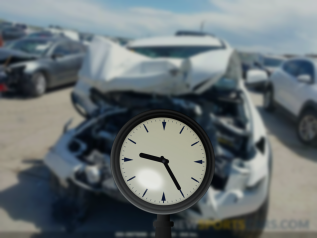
9:25
